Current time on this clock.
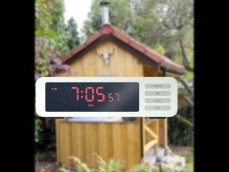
7:05:57
